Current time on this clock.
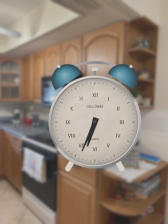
6:34
